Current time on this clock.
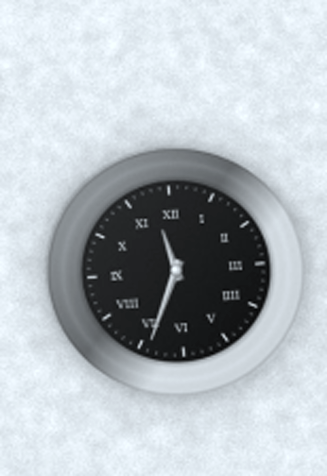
11:34
